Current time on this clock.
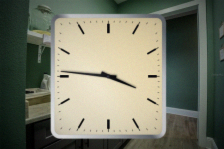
3:46
